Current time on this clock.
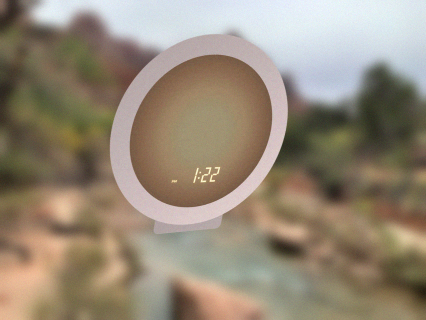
1:22
